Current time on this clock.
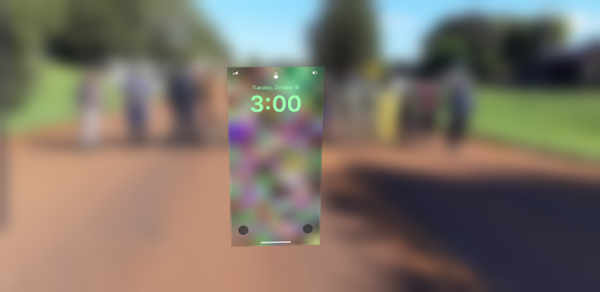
3:00
